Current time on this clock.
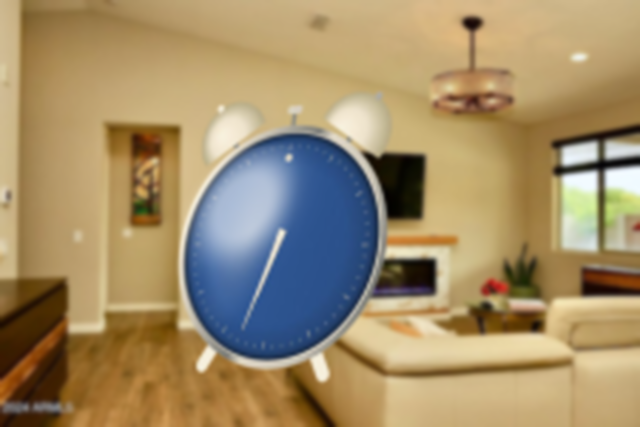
6:33
